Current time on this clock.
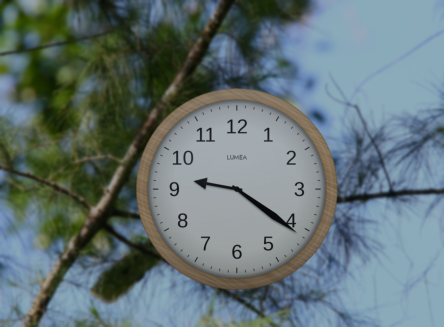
9:21
